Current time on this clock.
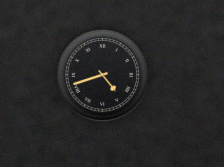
4:42
